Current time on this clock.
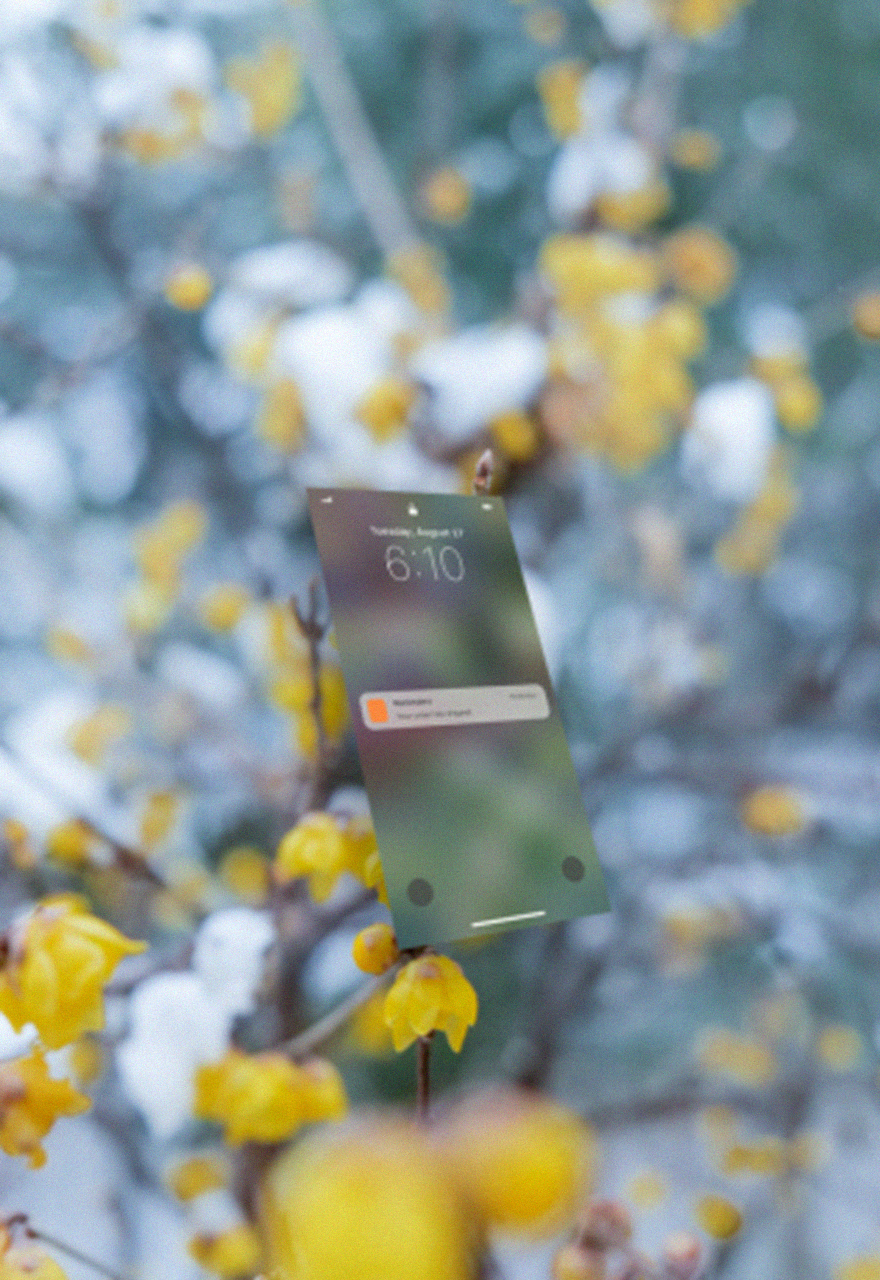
6:10
